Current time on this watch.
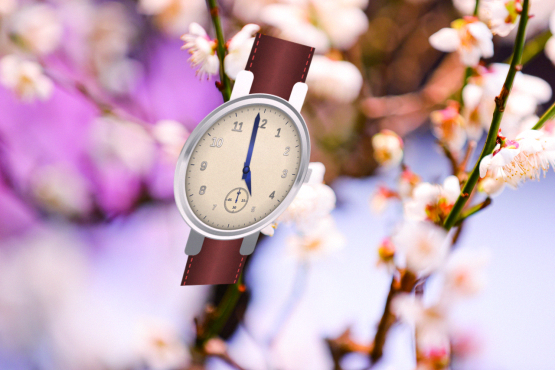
4:59
